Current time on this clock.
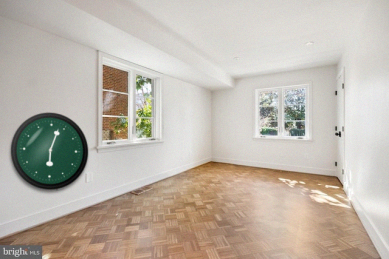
6:03
